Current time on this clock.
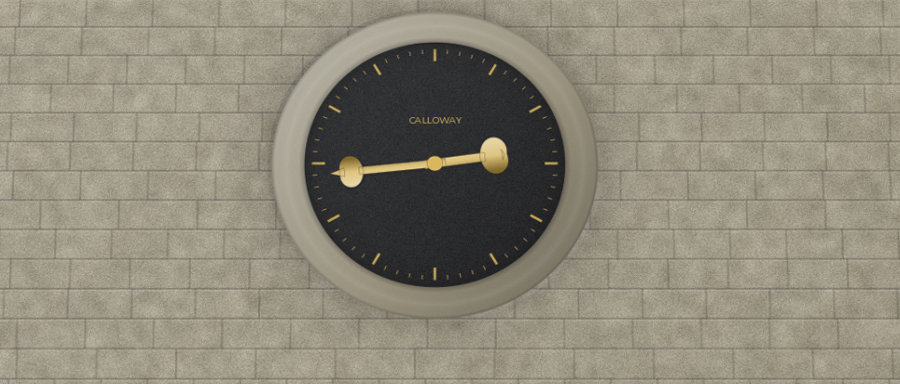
2:44
